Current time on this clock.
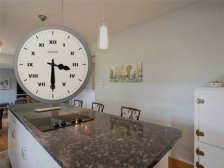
3:30
